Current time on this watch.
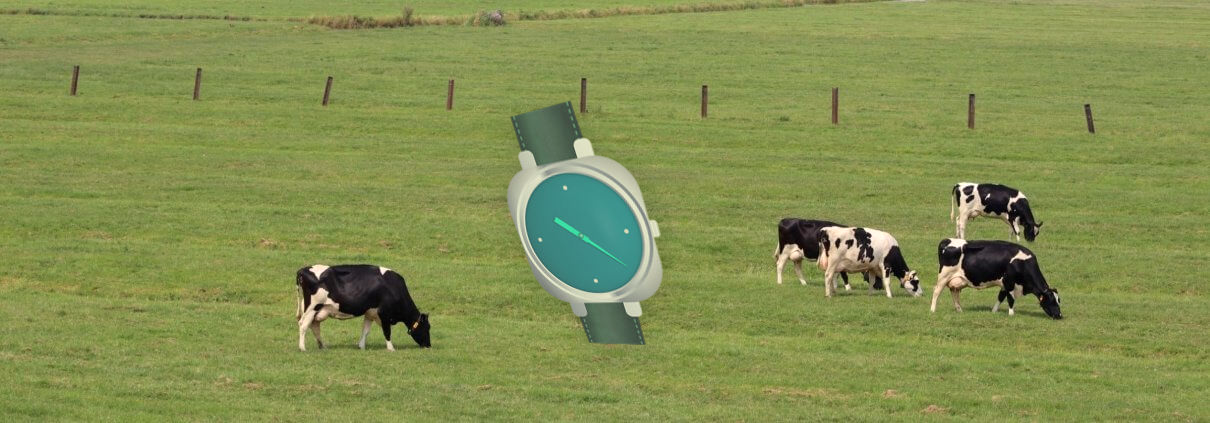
10:22
